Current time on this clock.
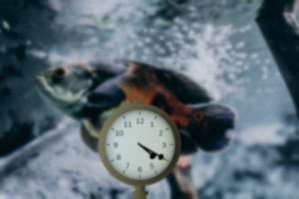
4:20
